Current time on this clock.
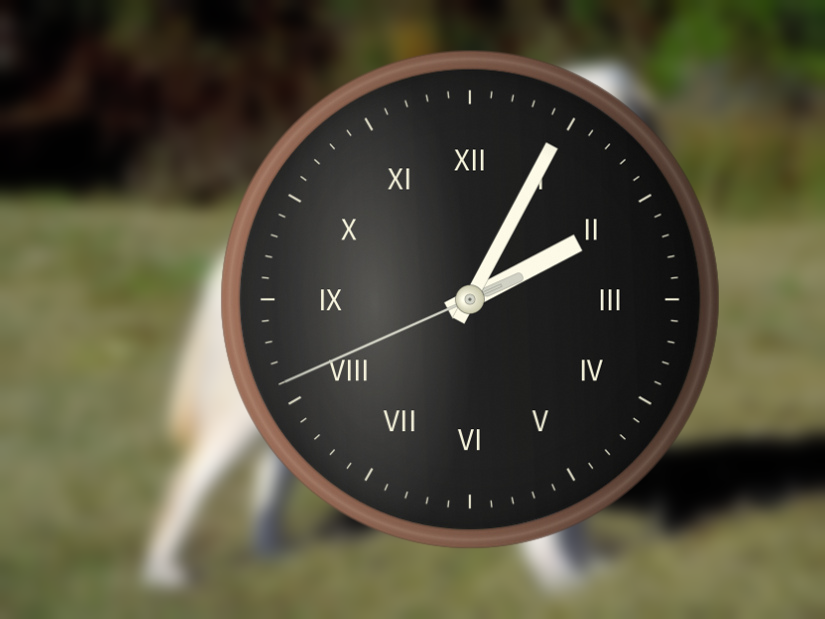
2:04:41
